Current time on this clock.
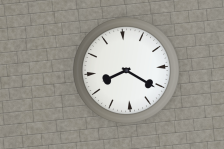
8:21
